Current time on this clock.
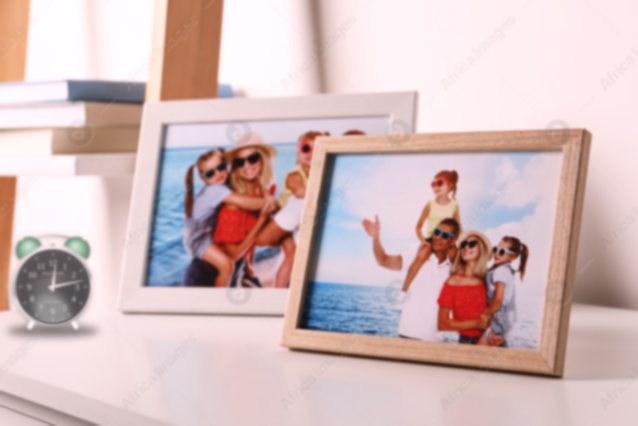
12:13
